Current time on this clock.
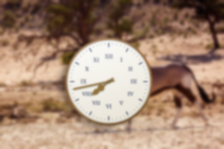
7:43
